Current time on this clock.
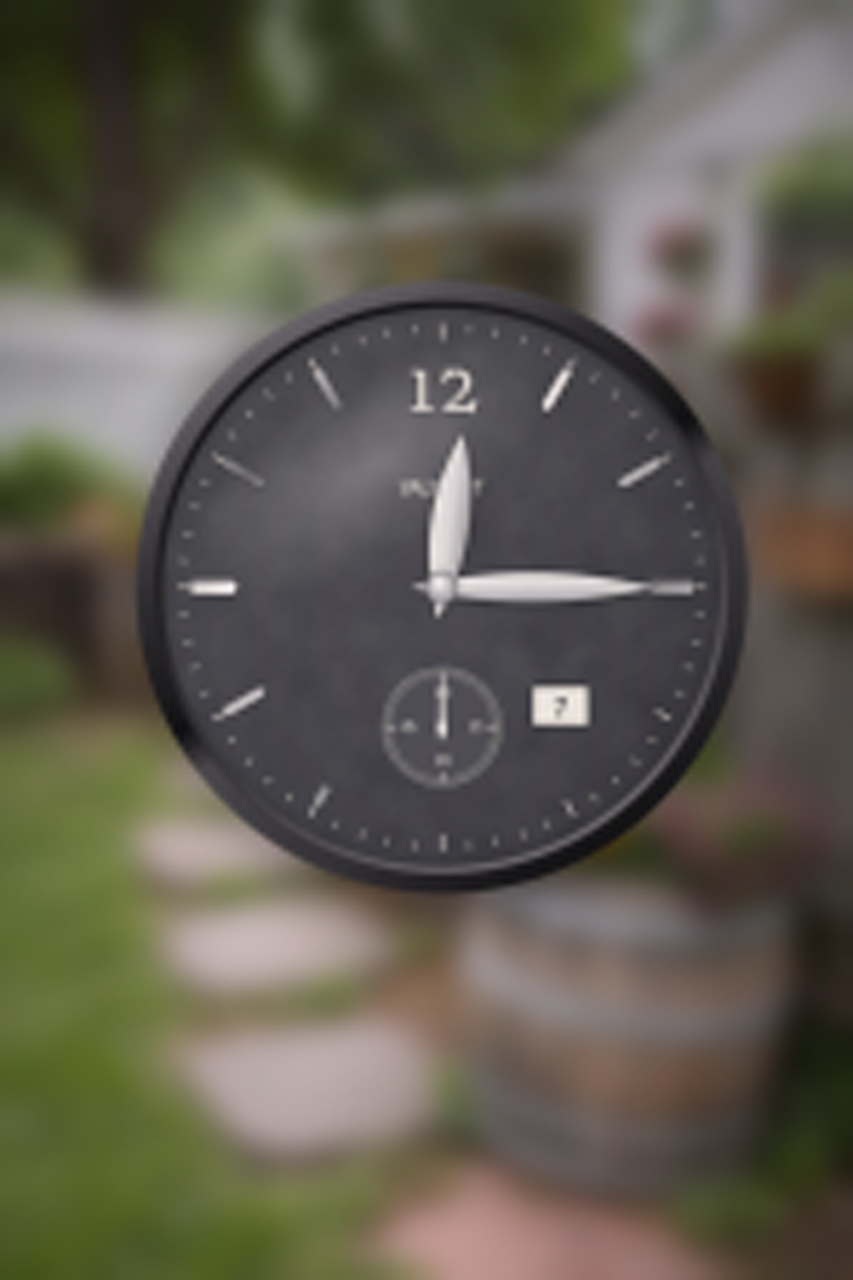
12:15
